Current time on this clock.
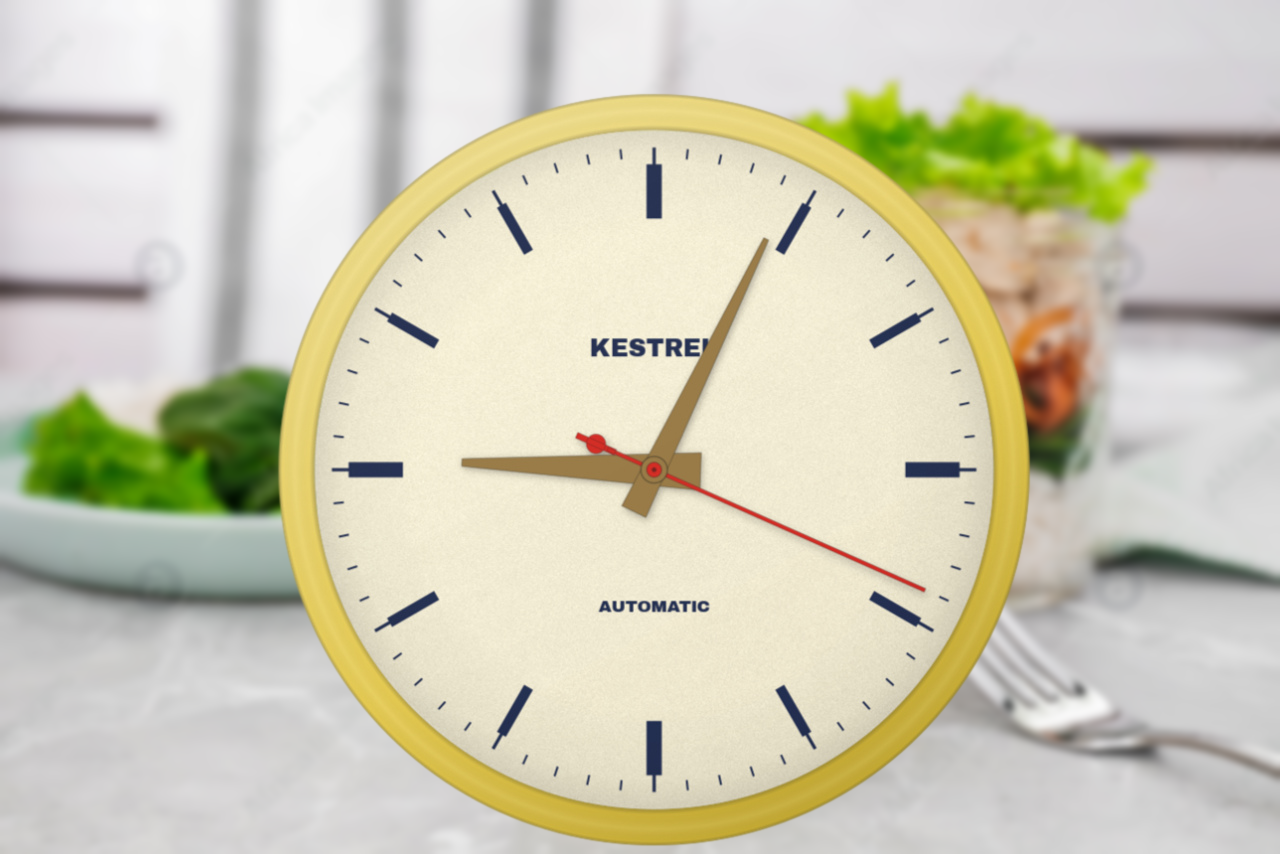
9:04:19
